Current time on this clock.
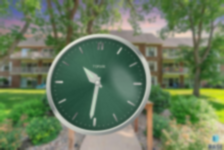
10:31
